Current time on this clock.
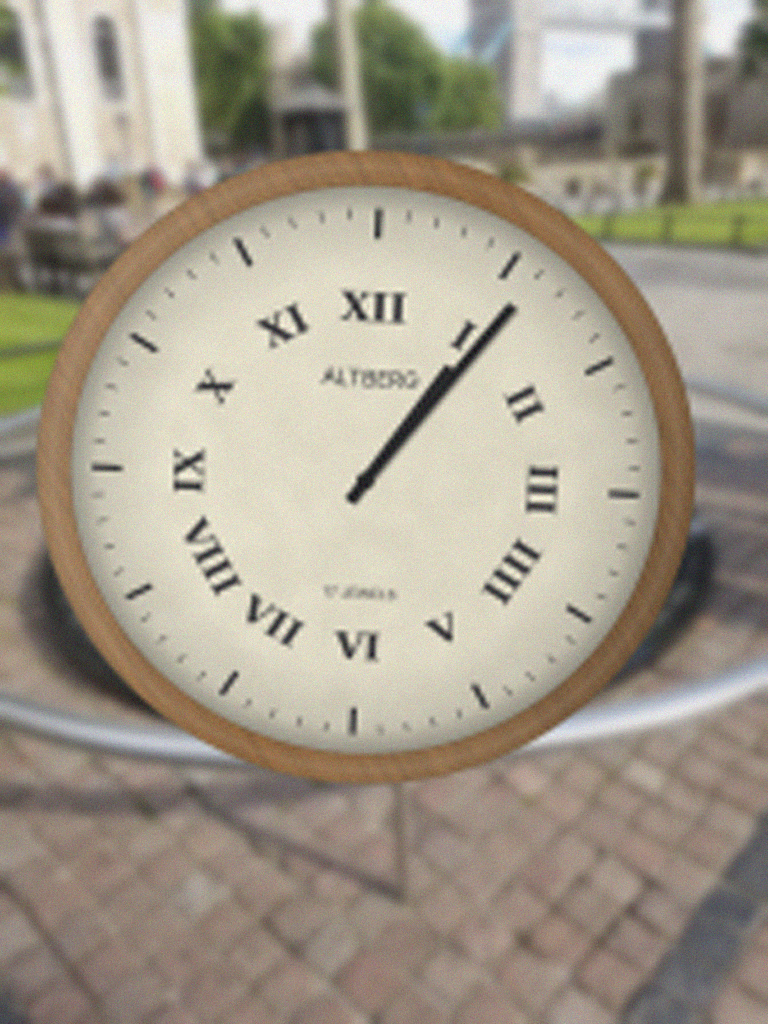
1:06
